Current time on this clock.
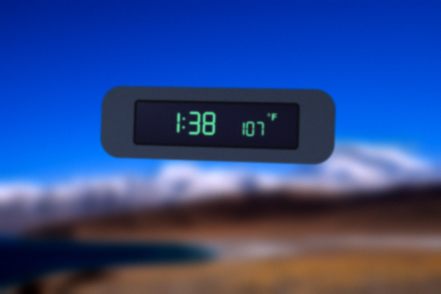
1:38
